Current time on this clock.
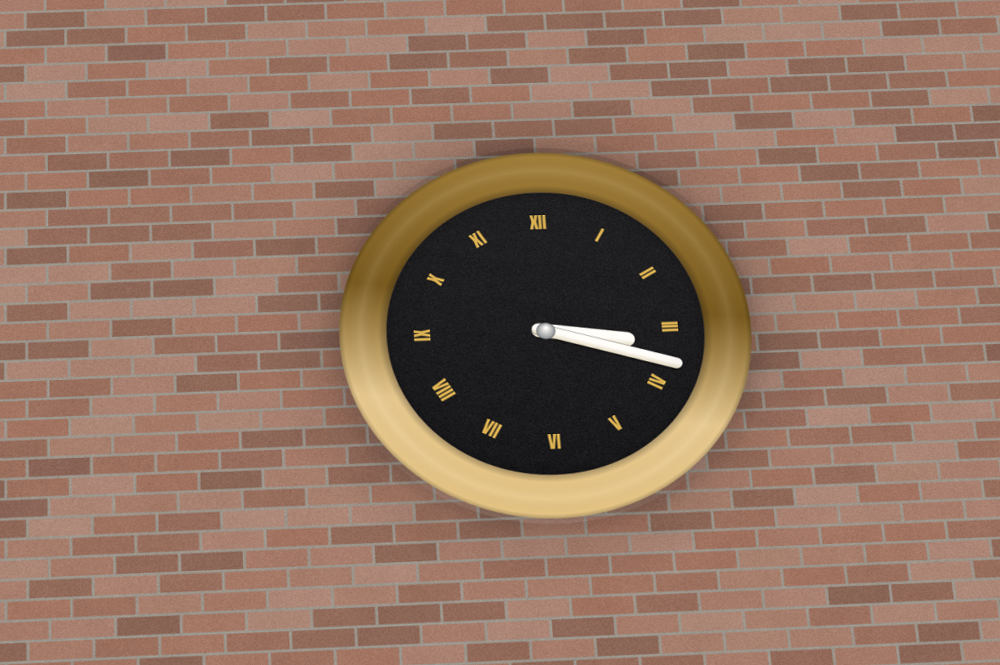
3:18
